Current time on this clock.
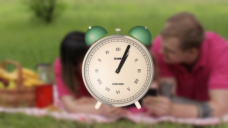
1:04
